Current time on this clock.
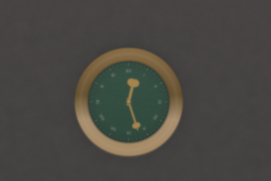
12:27
